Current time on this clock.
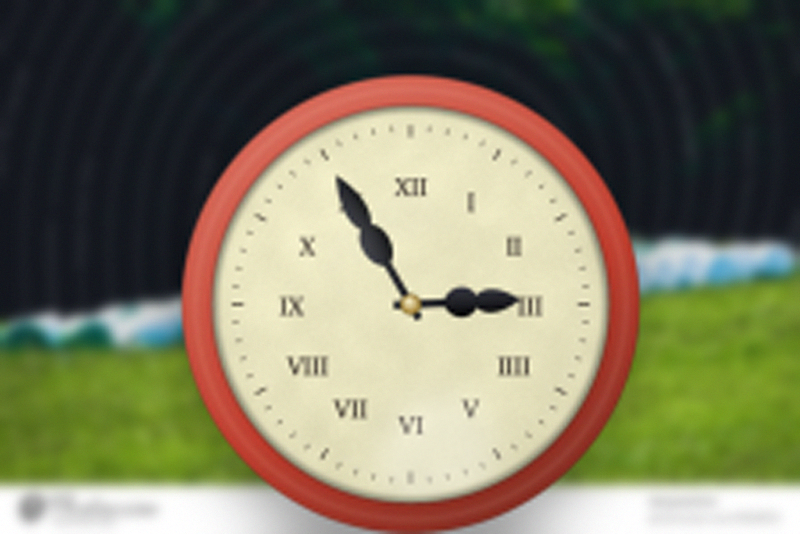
2:55
